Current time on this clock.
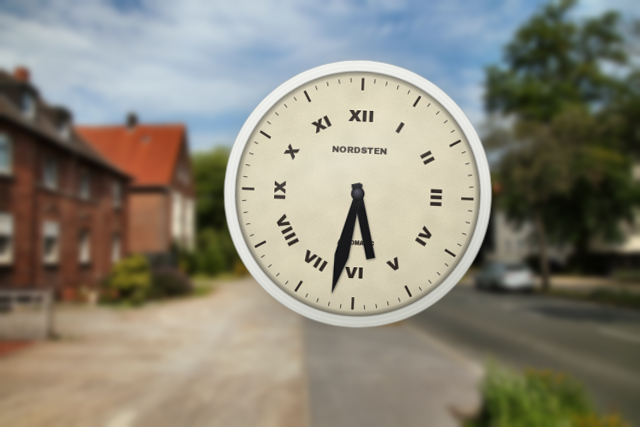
5:32
